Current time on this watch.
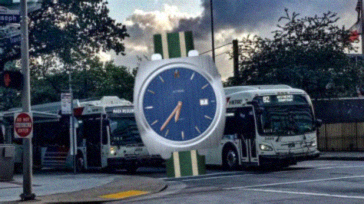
6:37
